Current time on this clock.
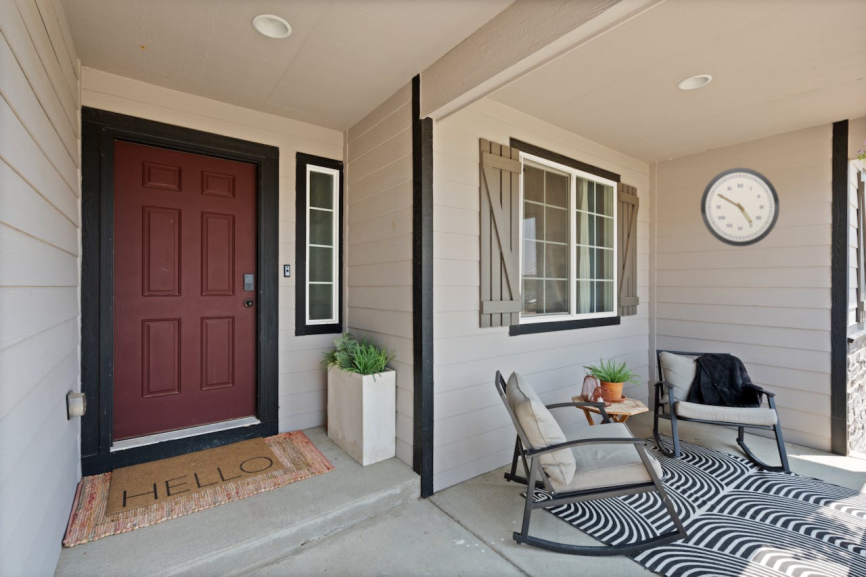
4:50
